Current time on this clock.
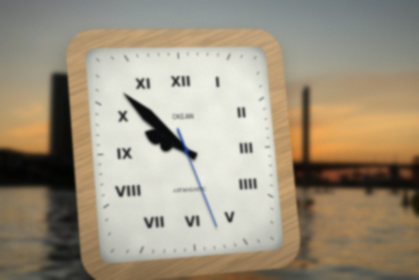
9:52:27
